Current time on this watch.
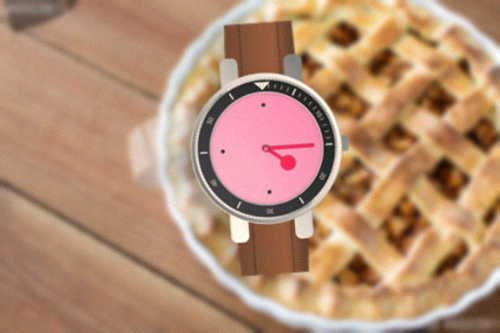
4:15
